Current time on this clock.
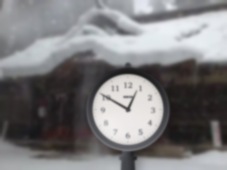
12:50
